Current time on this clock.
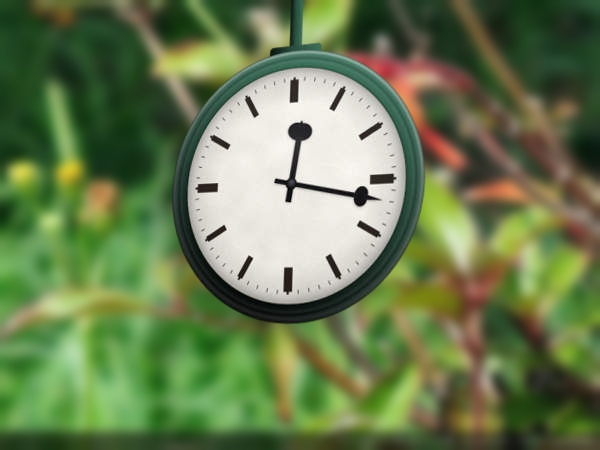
12:17
